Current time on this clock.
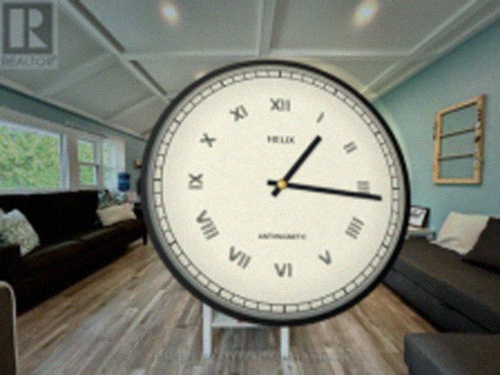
1:16
